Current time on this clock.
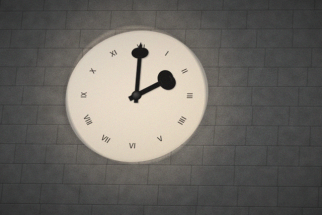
2:00
